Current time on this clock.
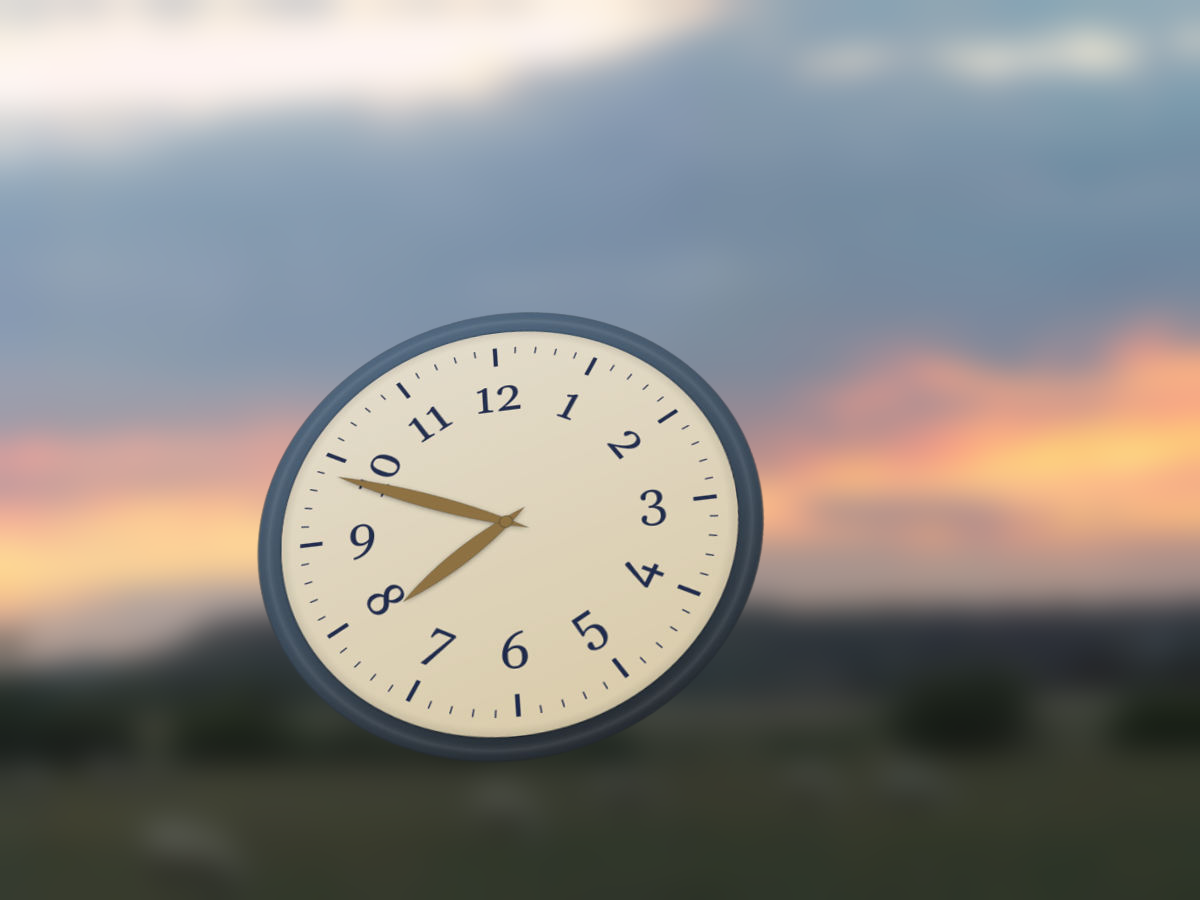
7:49
